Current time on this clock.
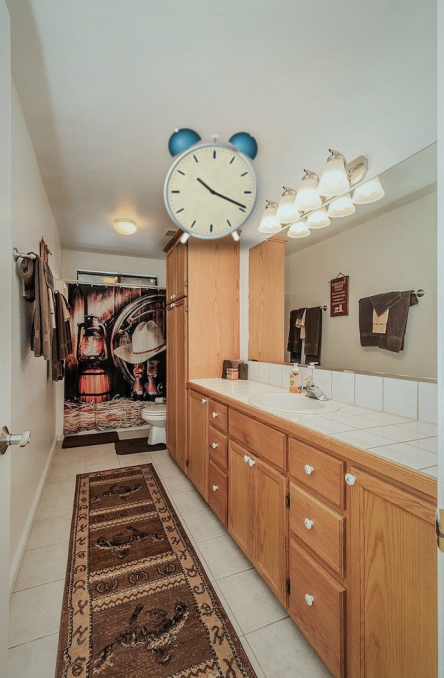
10:19
